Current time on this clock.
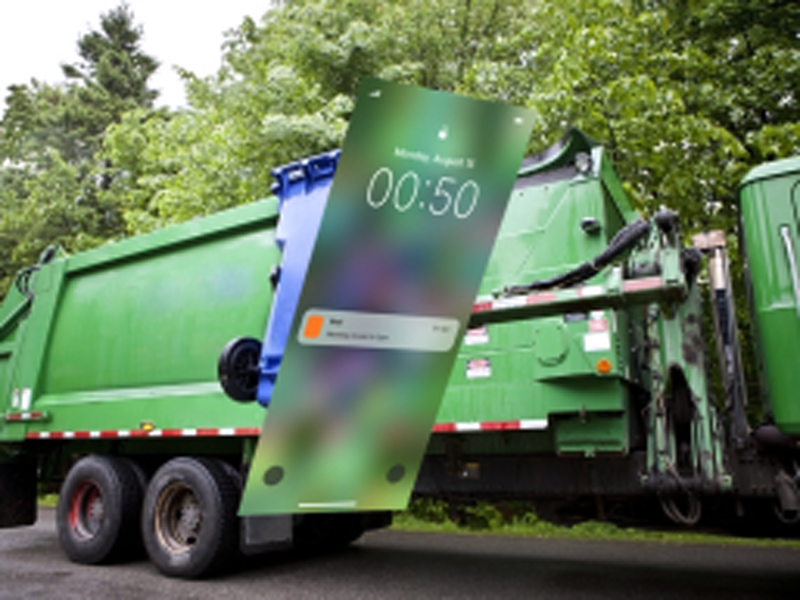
0:50
